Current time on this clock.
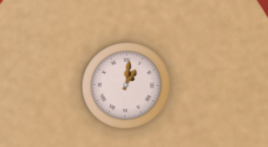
1:01
